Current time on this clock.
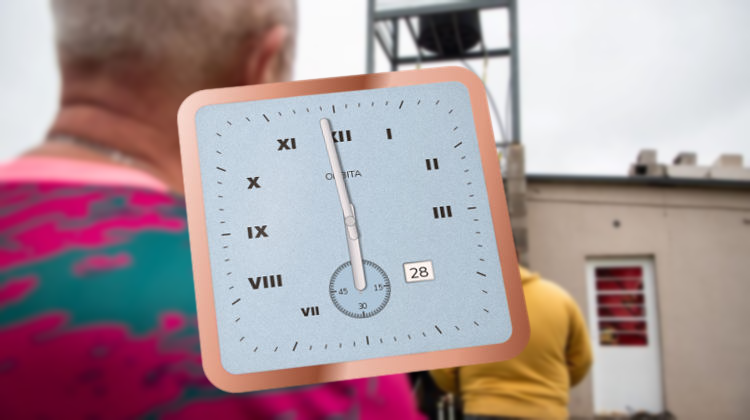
5:59
